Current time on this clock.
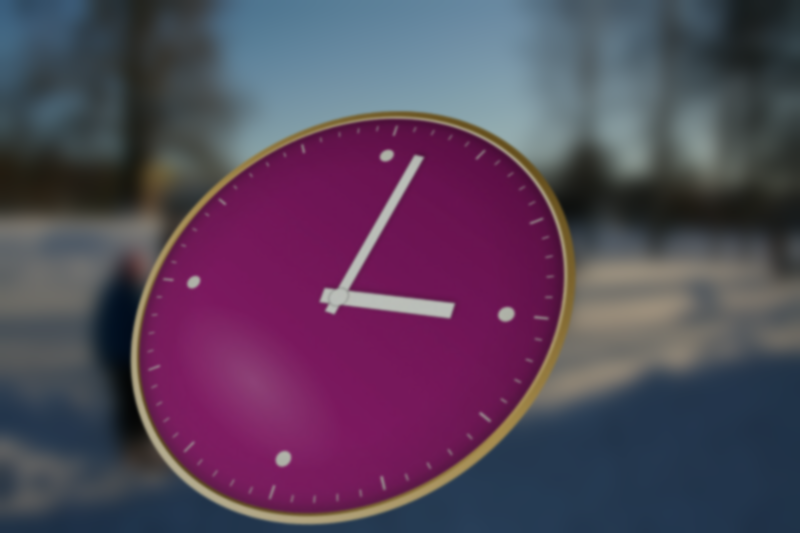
3:02
